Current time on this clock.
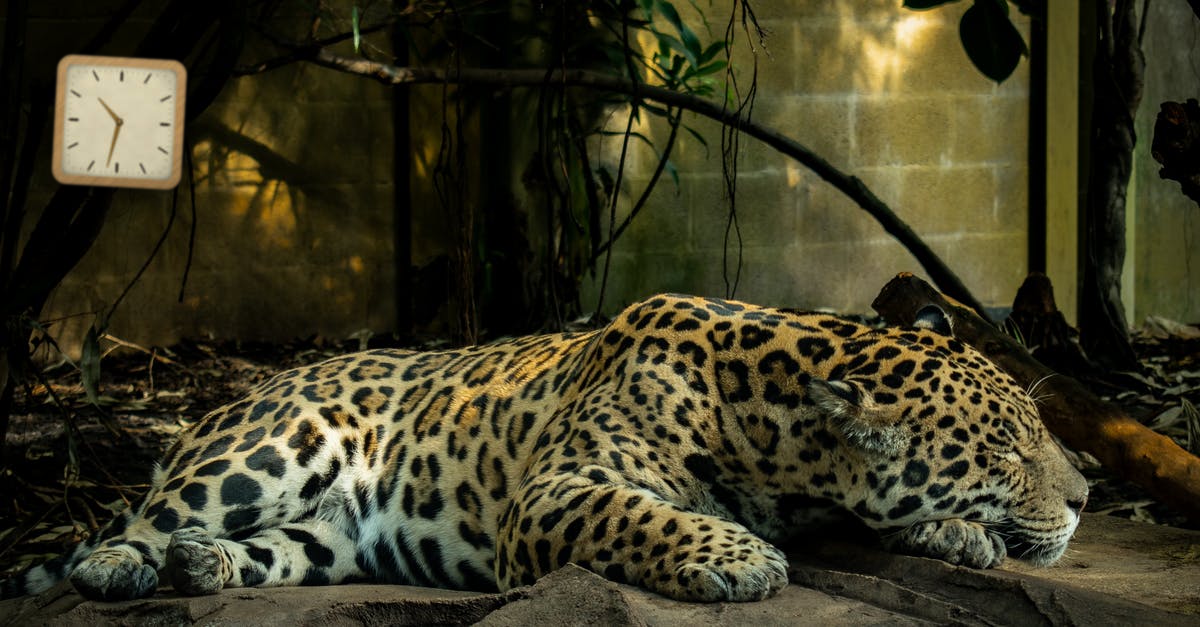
10:32
